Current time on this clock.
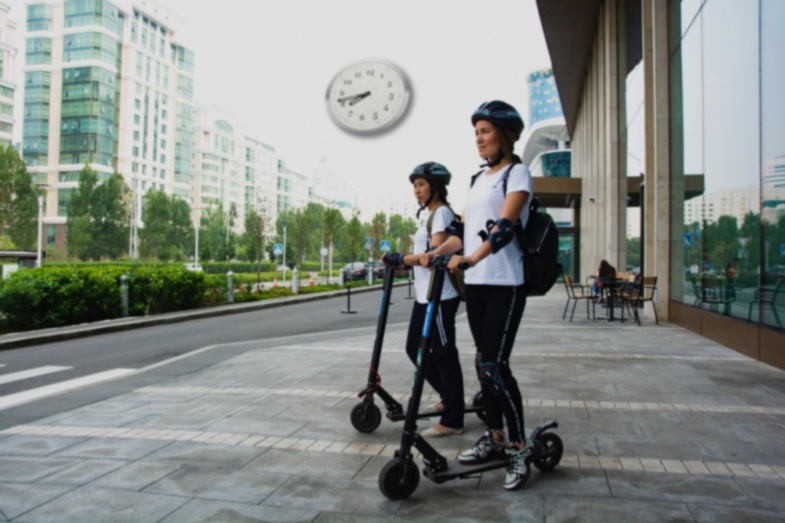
7:42
